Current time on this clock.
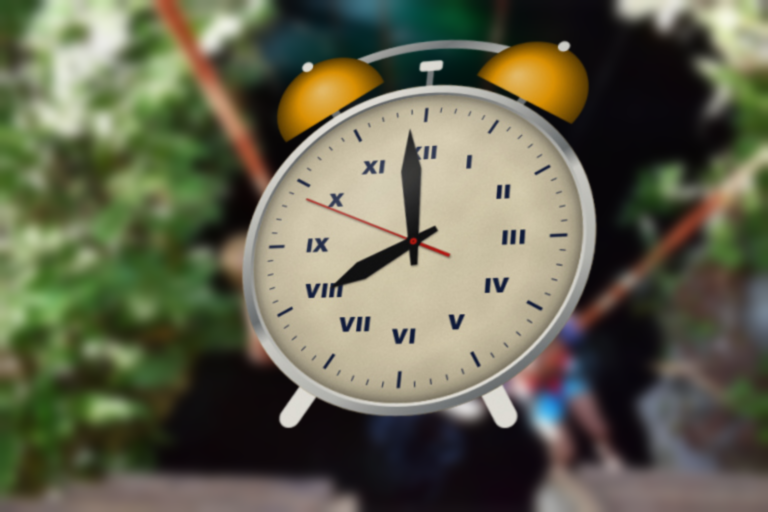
7:58:49
